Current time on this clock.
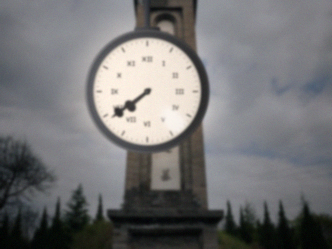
7:39
